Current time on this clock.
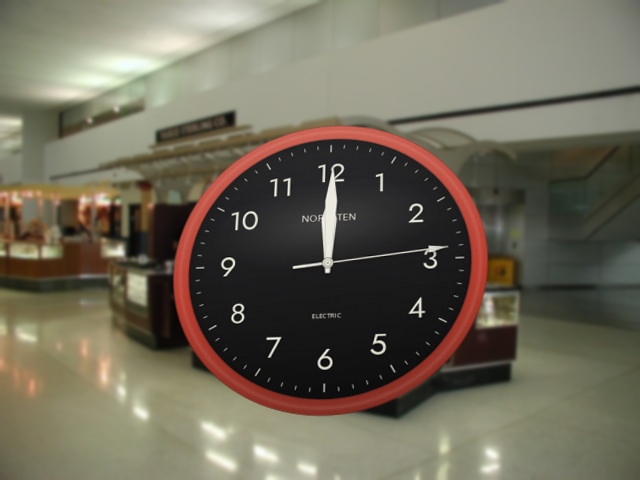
12:00:14
